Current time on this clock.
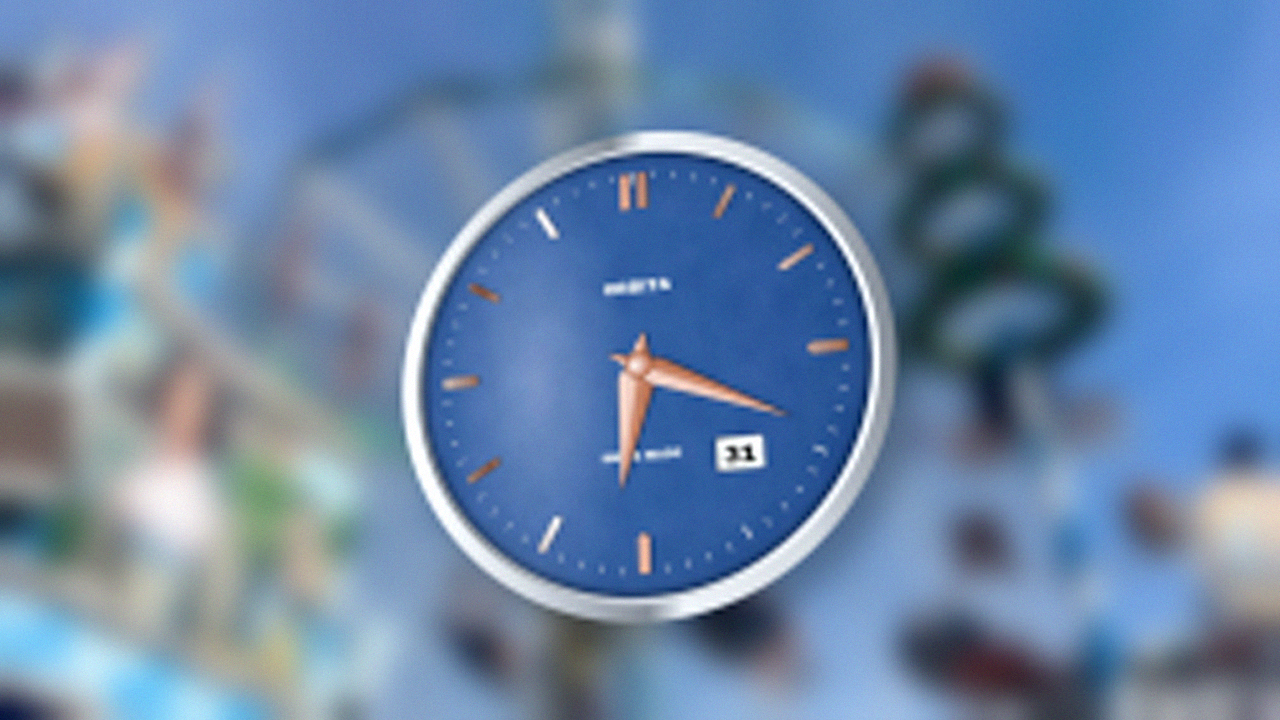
6:19
